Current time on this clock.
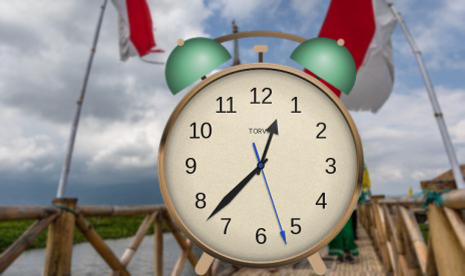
12:37:27
